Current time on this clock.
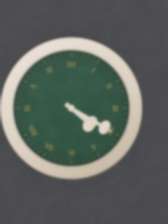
4:20
